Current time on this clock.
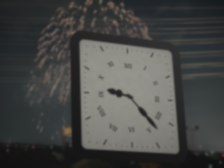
9:23
